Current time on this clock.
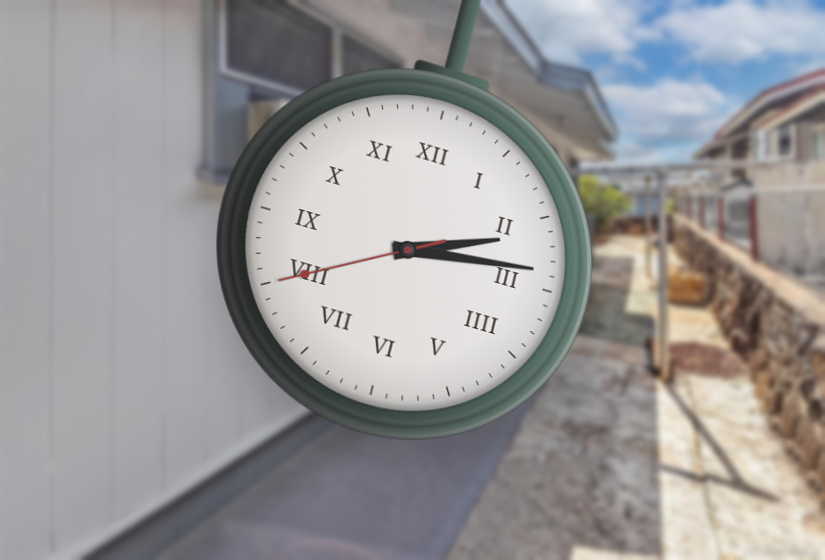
2:13:40
